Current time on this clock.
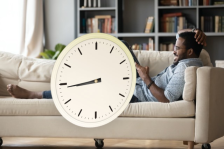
8:44
